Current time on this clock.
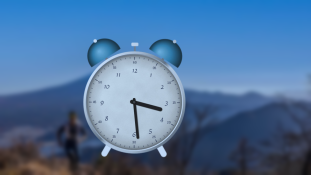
3:29
